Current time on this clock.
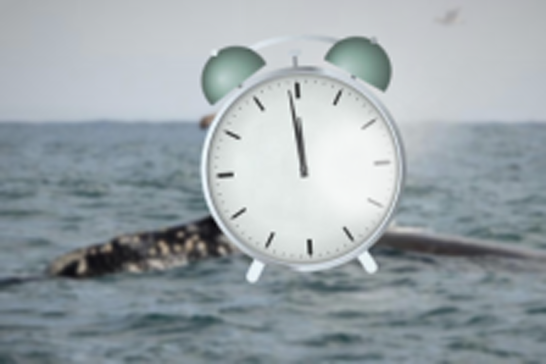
11:59
